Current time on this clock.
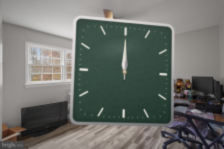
12:00
